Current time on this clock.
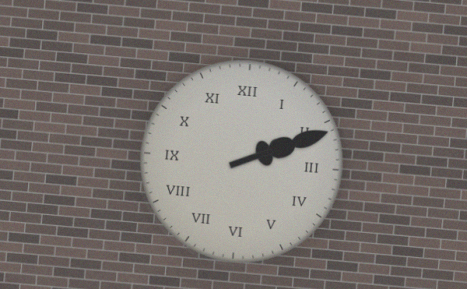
2:11
